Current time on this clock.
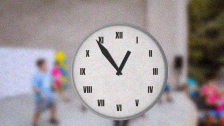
12:54
